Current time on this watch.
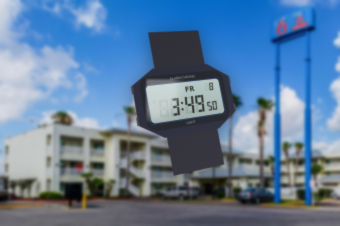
3:49
